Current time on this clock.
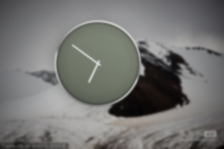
6:51
